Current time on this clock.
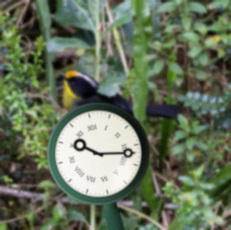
10:17
